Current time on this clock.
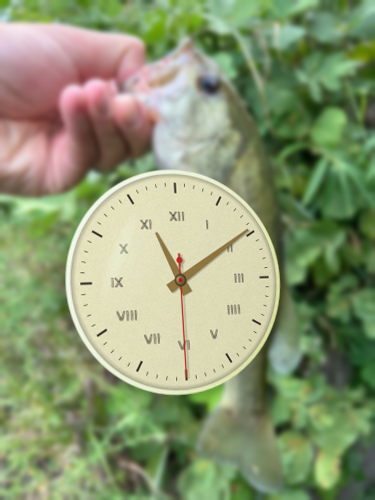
11:09:30
